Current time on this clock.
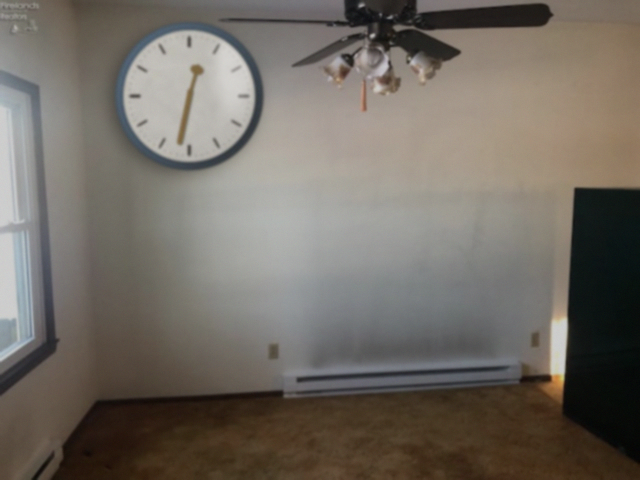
12:32
